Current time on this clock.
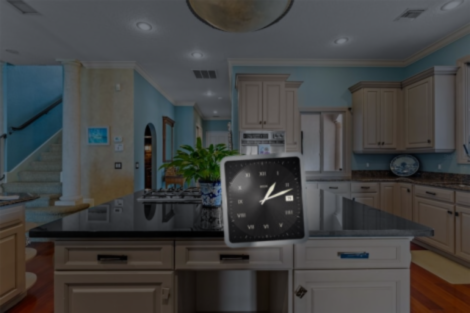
1:12
